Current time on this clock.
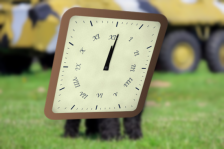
12:01
